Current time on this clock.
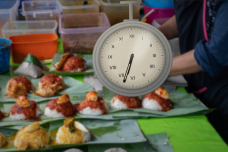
6:33
